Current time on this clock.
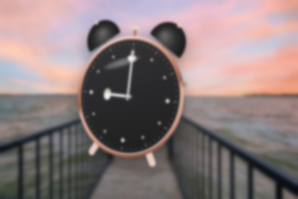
9:00
